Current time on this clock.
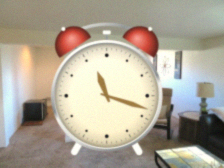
11:18
